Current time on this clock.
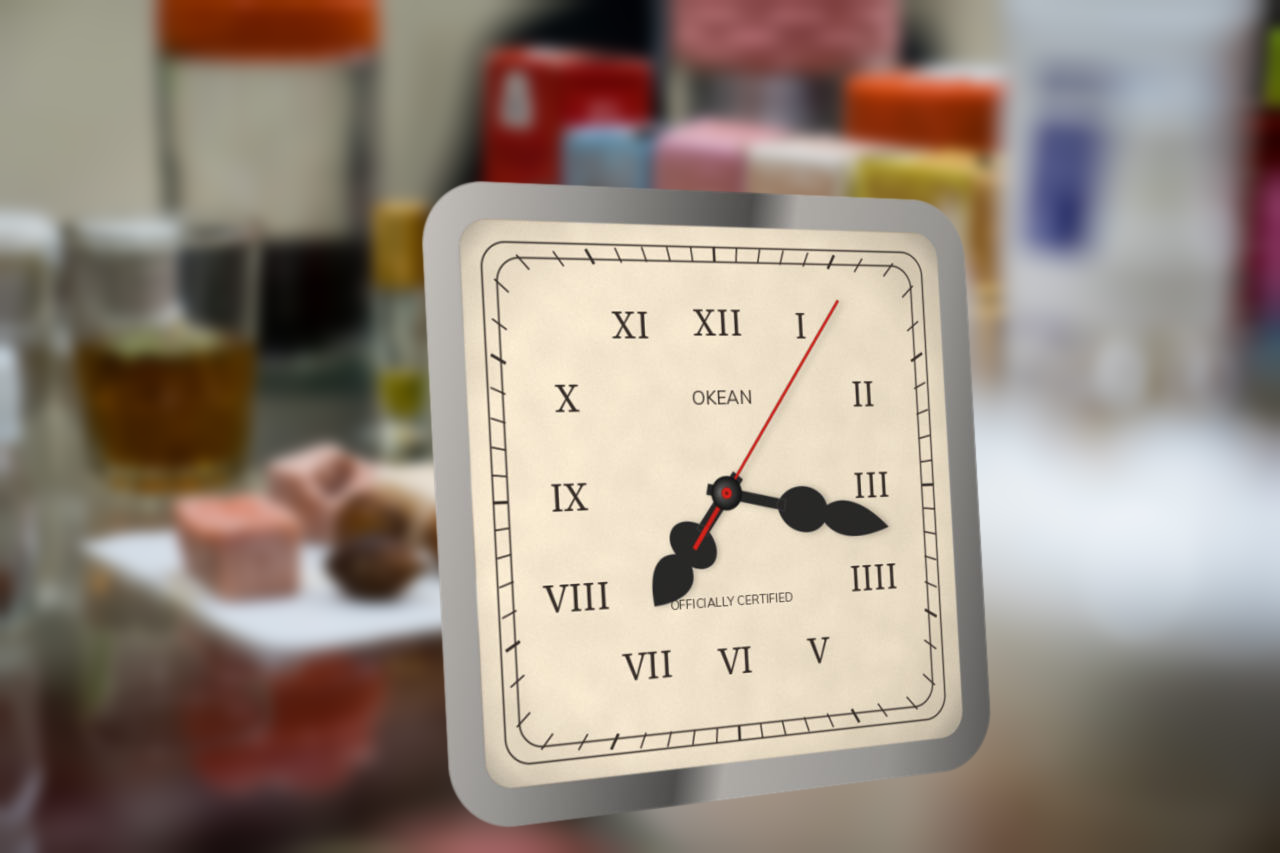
7:17:06
